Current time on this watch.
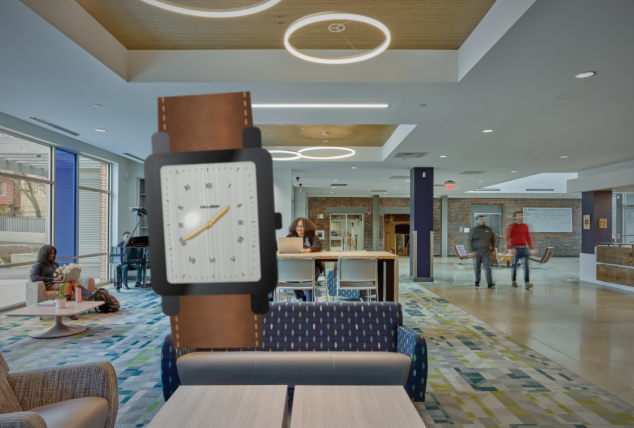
1:40
